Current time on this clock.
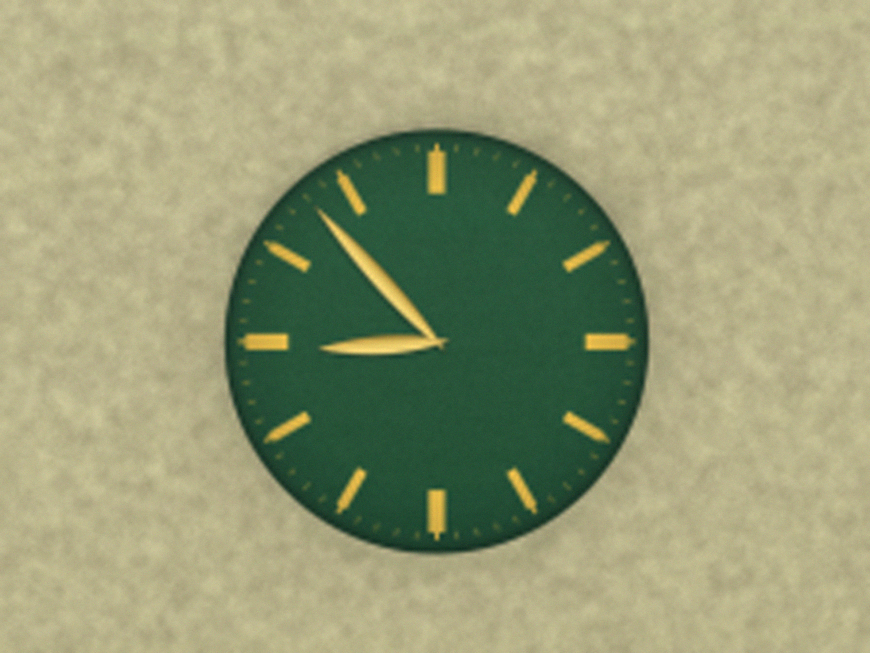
8:53
